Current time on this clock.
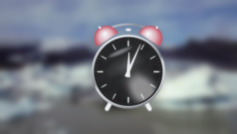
12:04
